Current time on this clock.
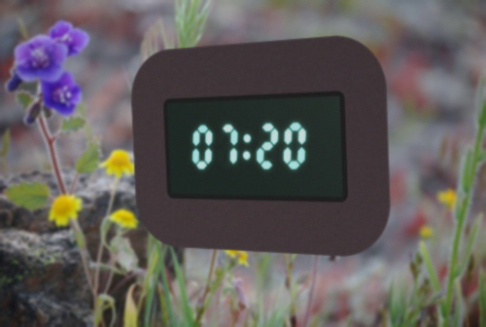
7:20
